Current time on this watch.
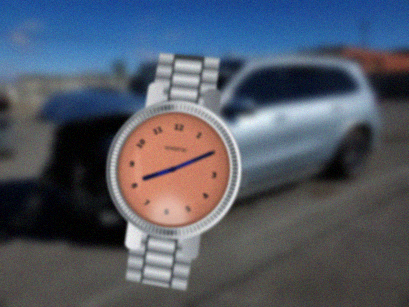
8:10
